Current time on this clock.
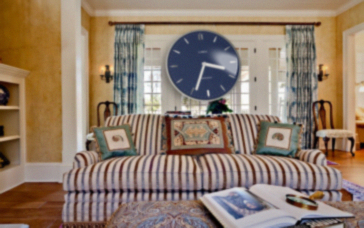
3:34
